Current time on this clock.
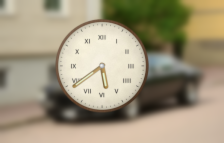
5:39
